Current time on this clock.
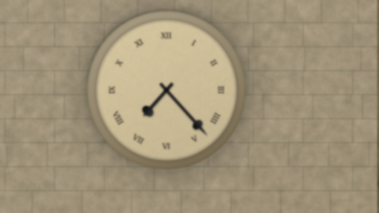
7:23
